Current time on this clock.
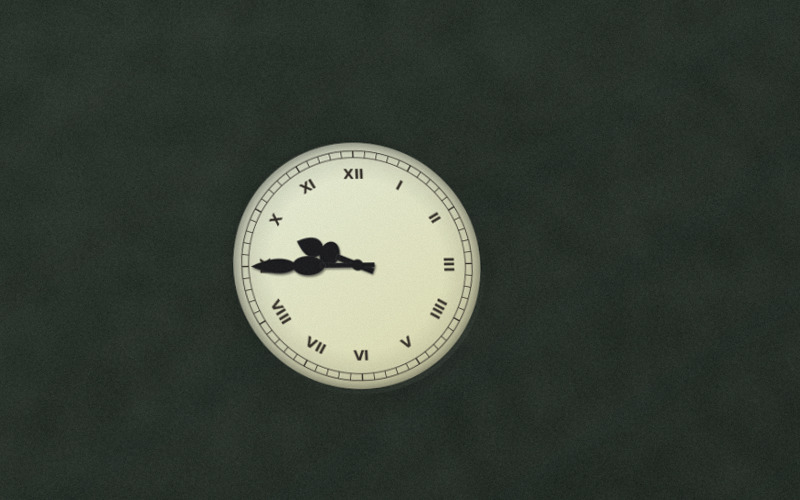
9:45
